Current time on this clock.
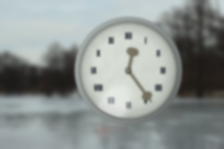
12:24
